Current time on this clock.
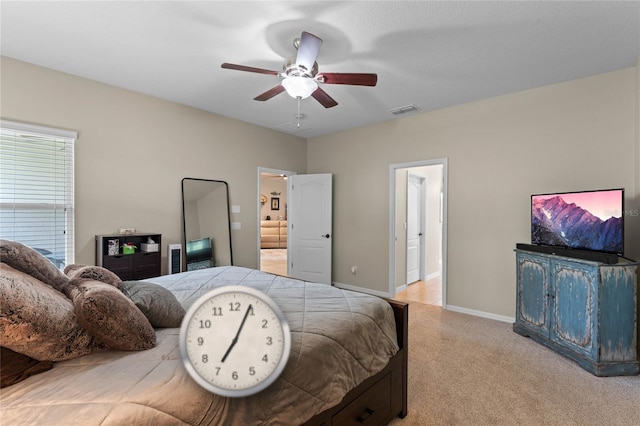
7:04
